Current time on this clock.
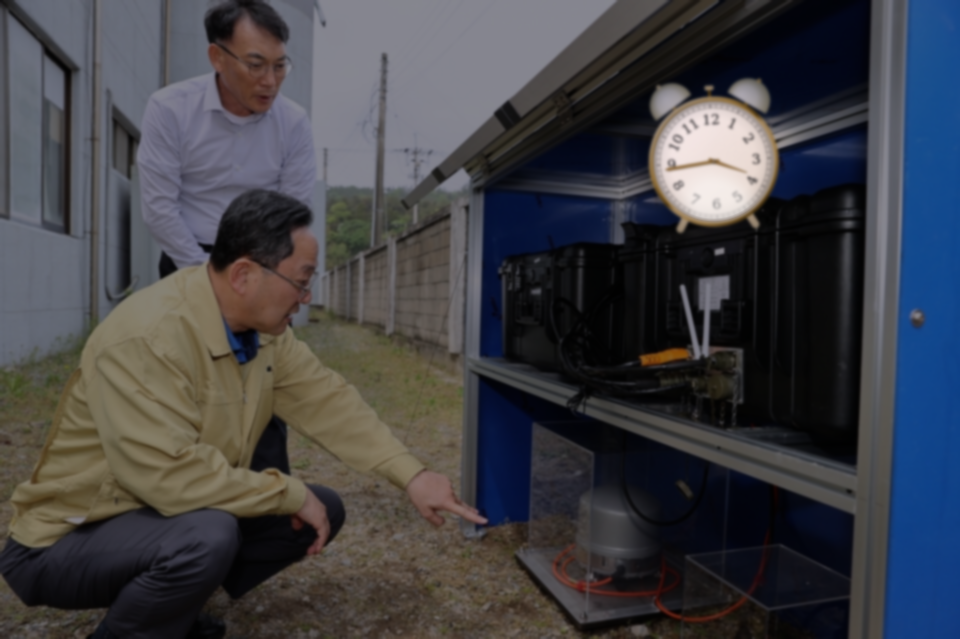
3:44
